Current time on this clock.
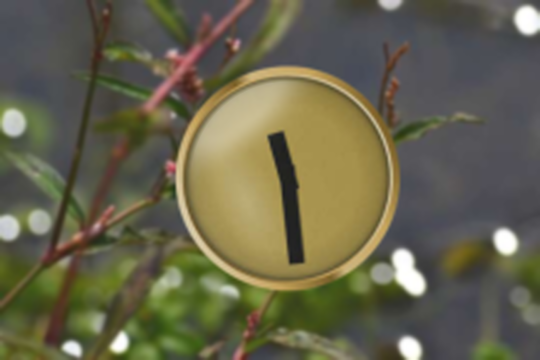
11:29
